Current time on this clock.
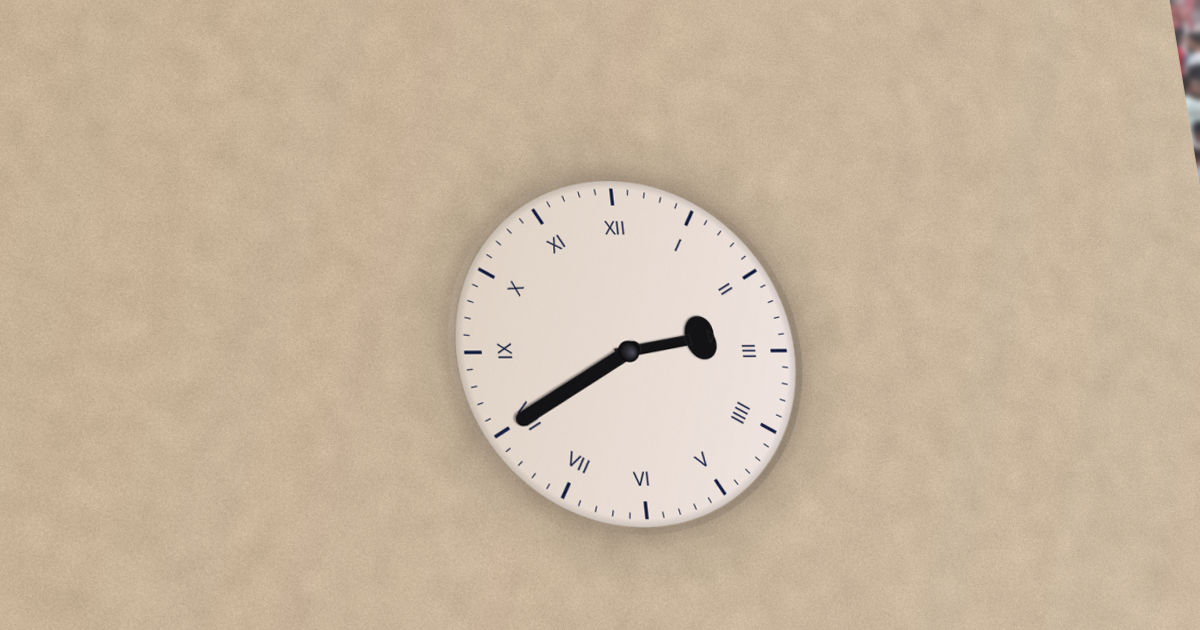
2:40
